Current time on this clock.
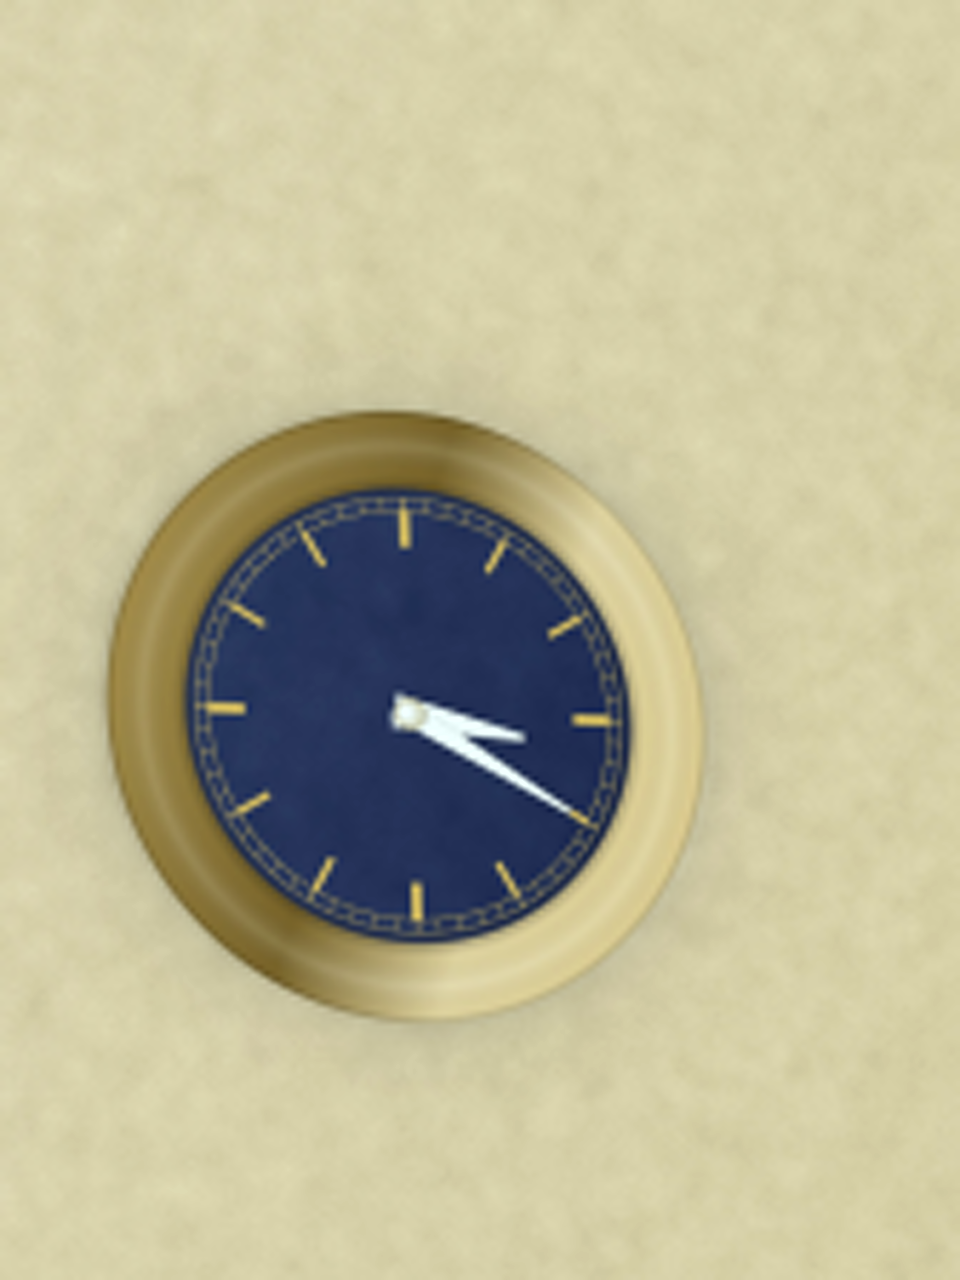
3:20
